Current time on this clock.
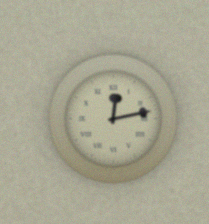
12:13
